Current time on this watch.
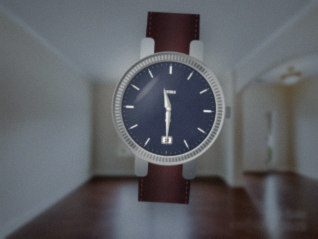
11:30
